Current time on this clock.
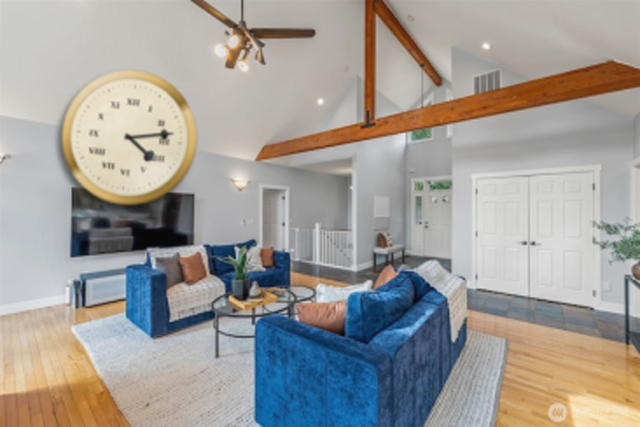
4:13
